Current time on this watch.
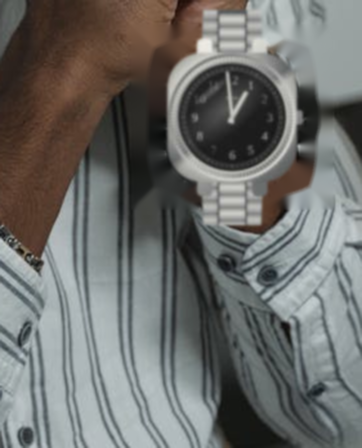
12:59
